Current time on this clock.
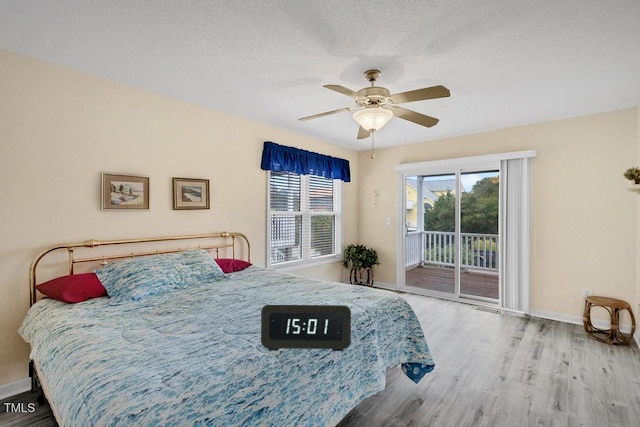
15:01
